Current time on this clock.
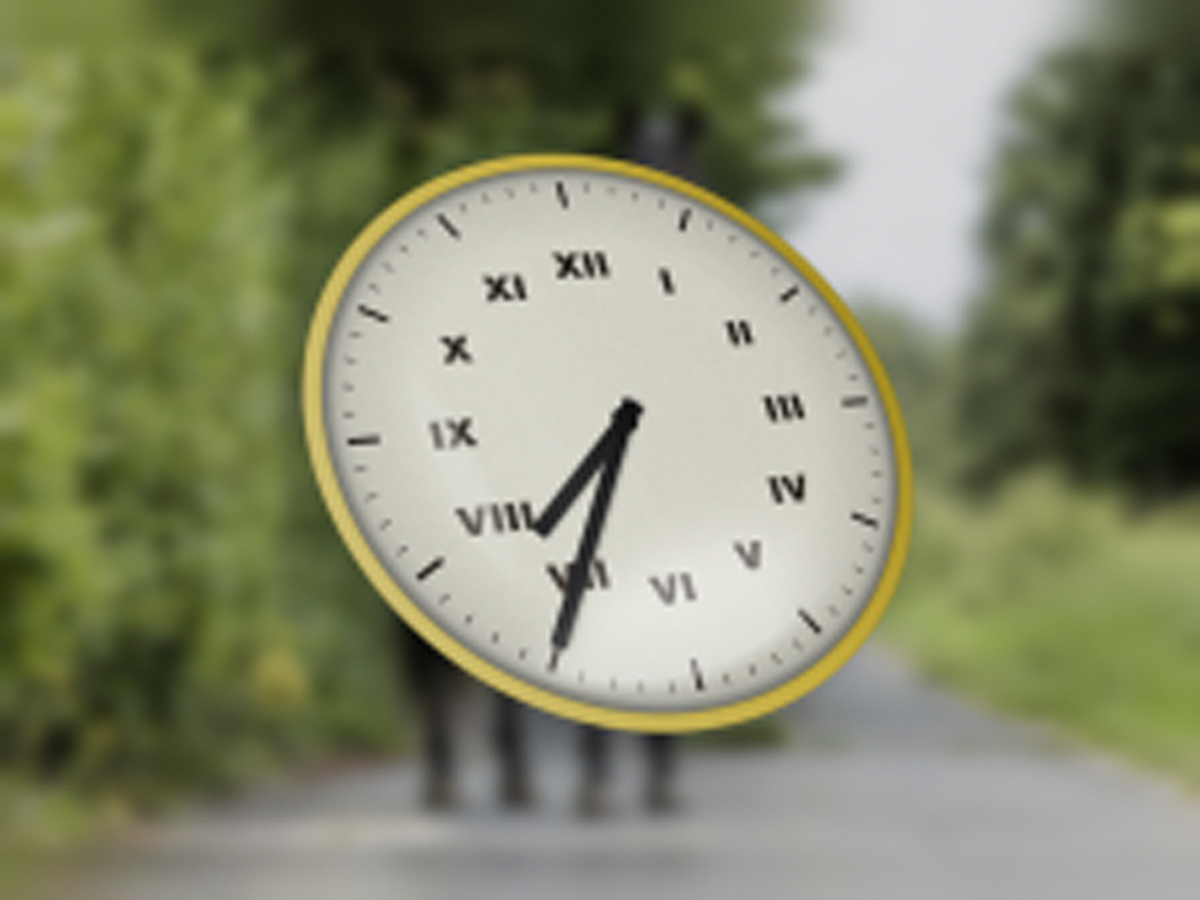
7:35
